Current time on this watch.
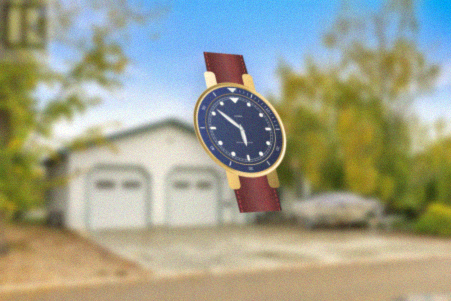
5:52
